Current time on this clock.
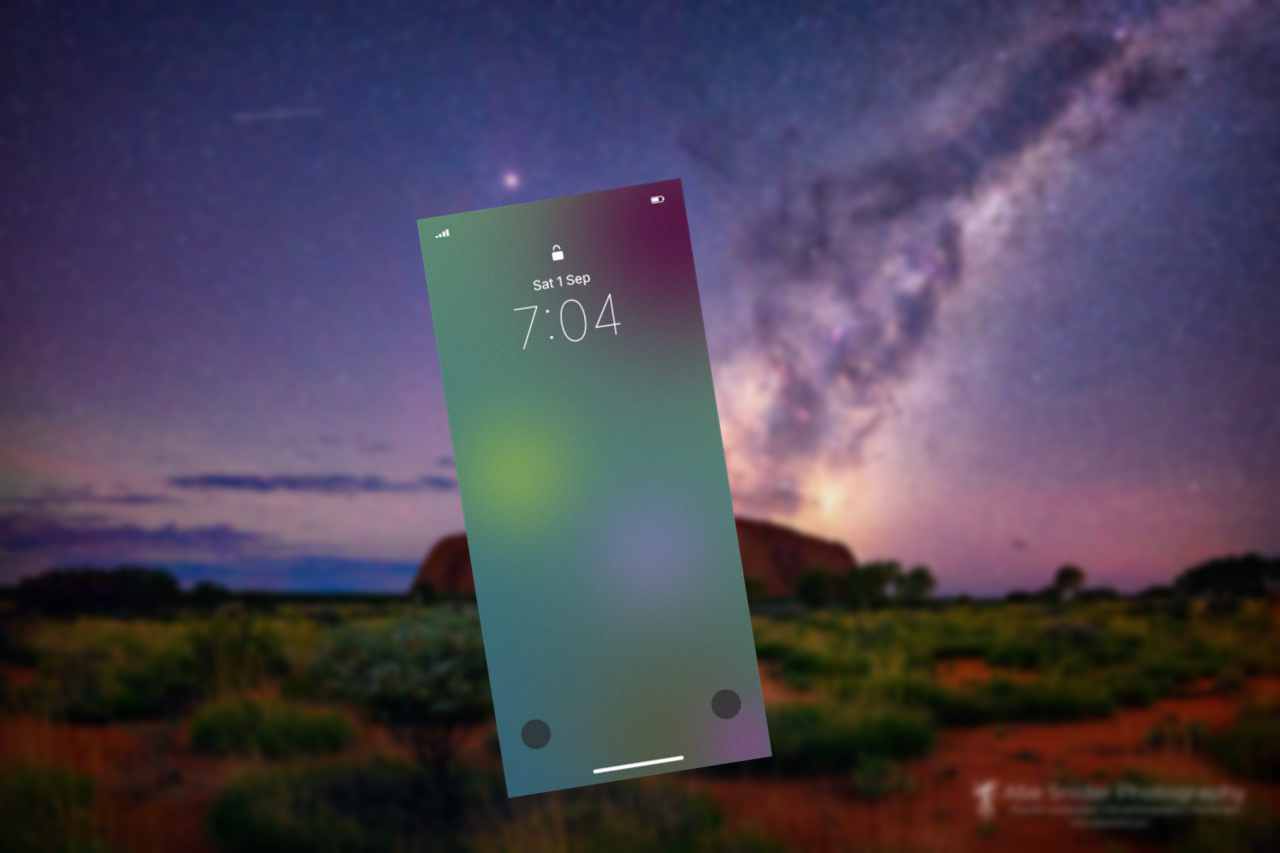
7:04
